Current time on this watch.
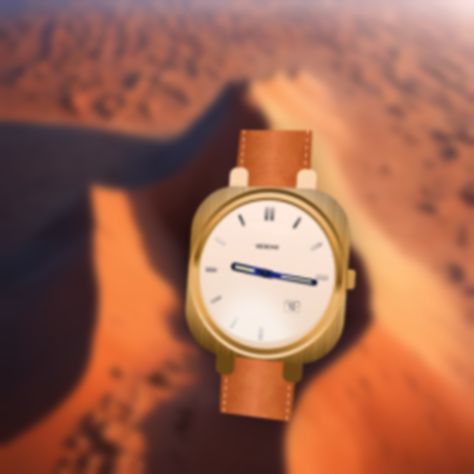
9:16
